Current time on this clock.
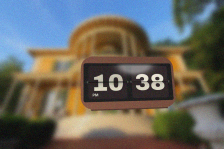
10:38
